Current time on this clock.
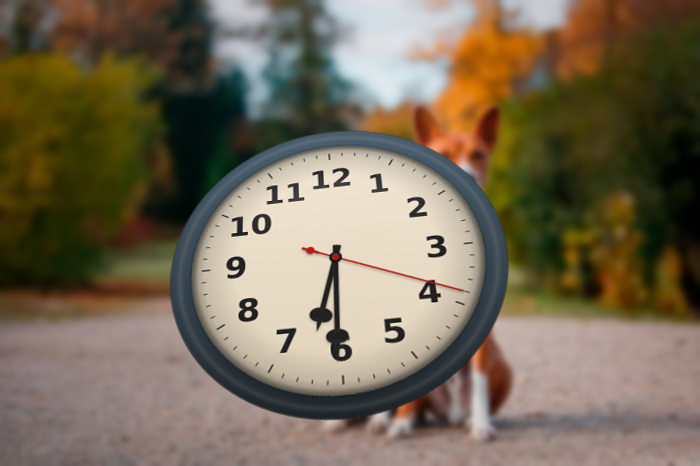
6:30:19
